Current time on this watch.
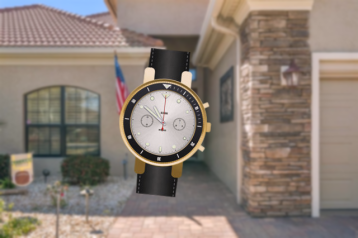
10:51
